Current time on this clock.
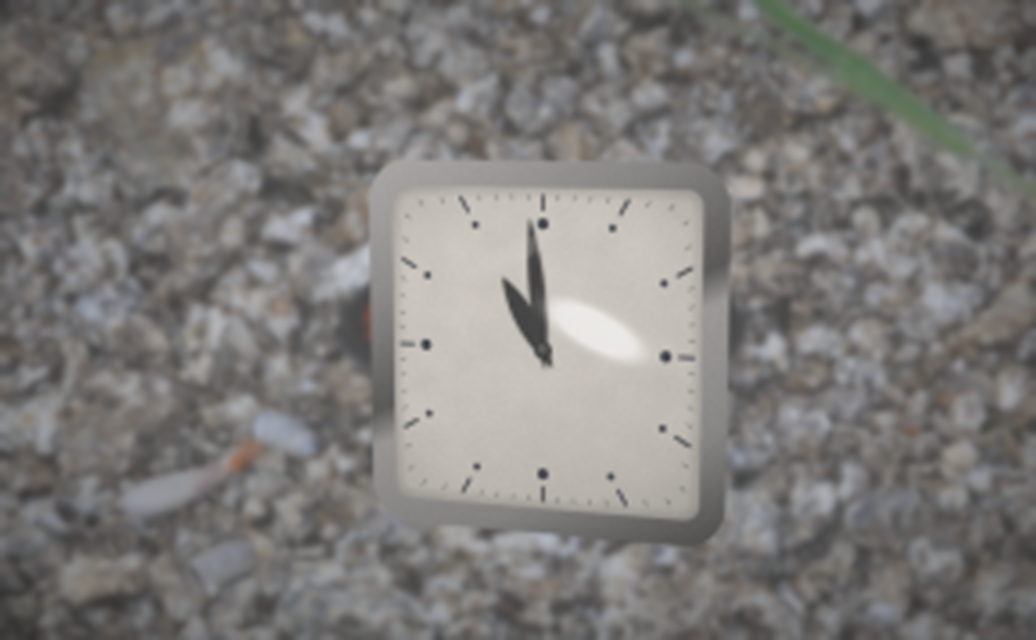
10:59
